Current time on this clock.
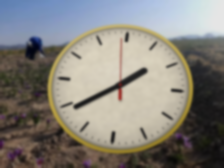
1:38:59
